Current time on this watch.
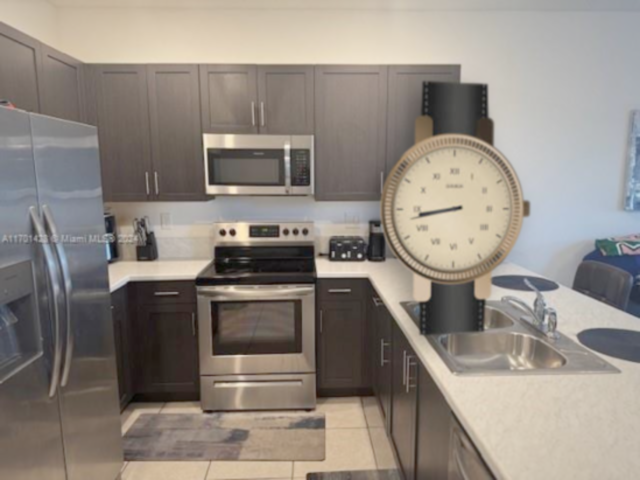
8:43
